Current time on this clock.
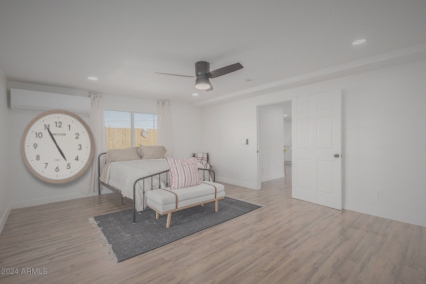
4:55
